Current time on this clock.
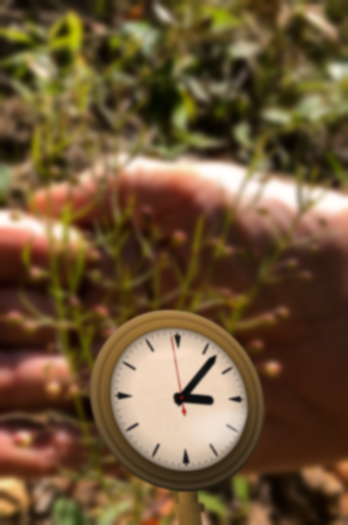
3:06:59
